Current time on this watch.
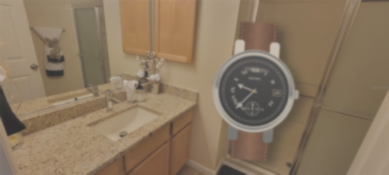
9:37
